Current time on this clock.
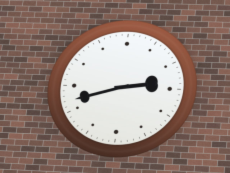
2:42
